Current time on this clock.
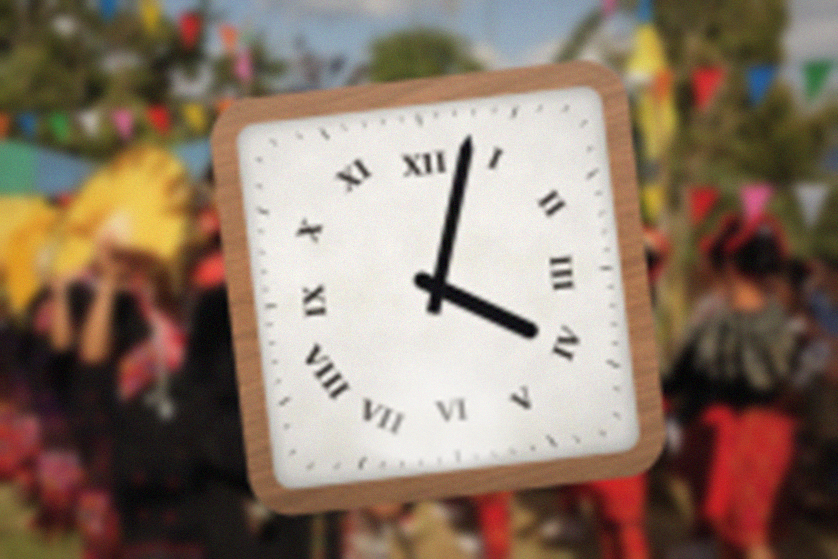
4:03
